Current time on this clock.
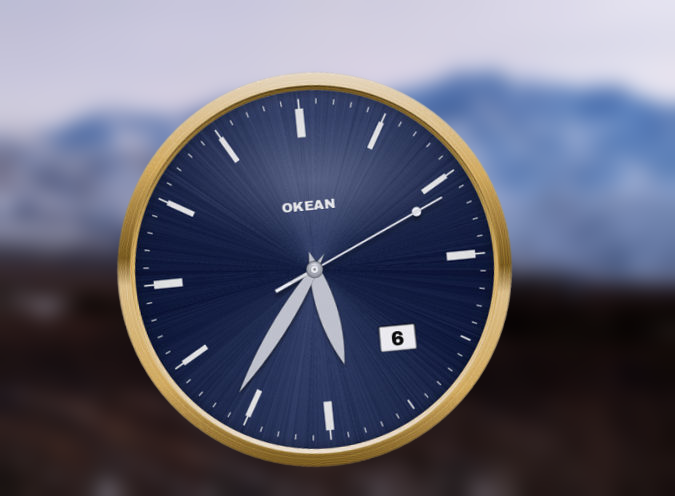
5:36:11
